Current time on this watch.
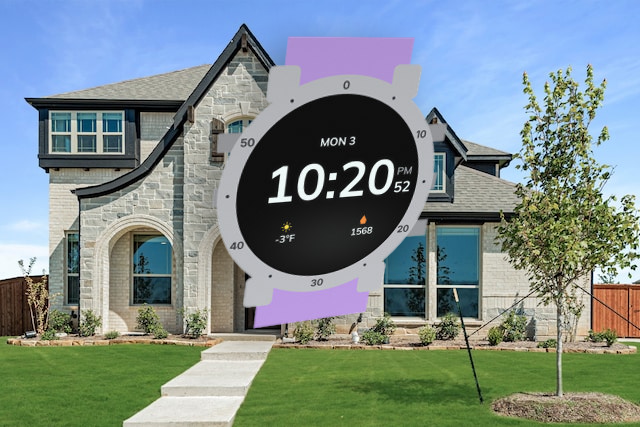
10:20:52
